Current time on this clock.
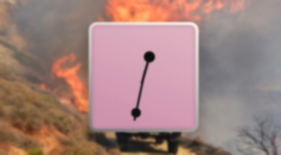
12:32
